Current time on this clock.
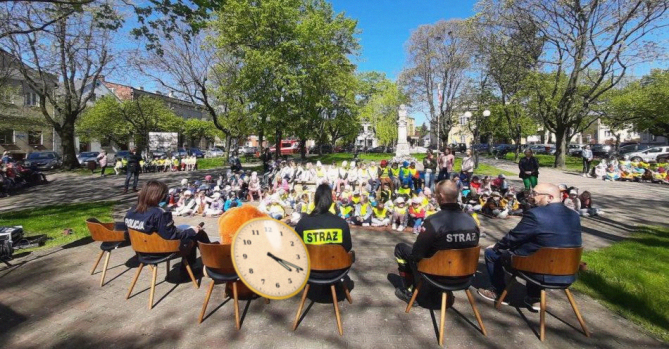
4:19
